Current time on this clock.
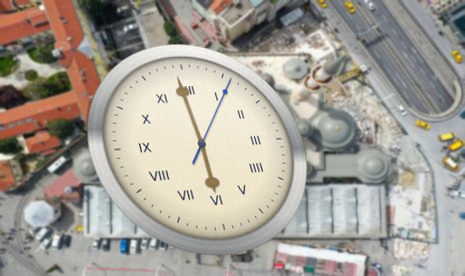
5:59:06
